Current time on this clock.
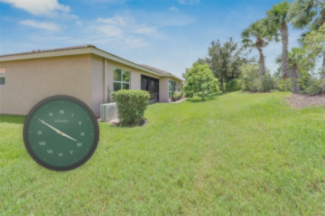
3:50
